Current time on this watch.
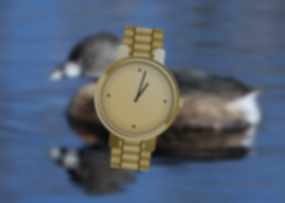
1:02
